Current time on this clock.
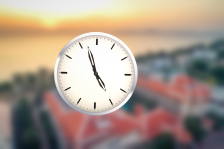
4:57
